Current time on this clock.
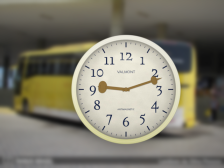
9:12
